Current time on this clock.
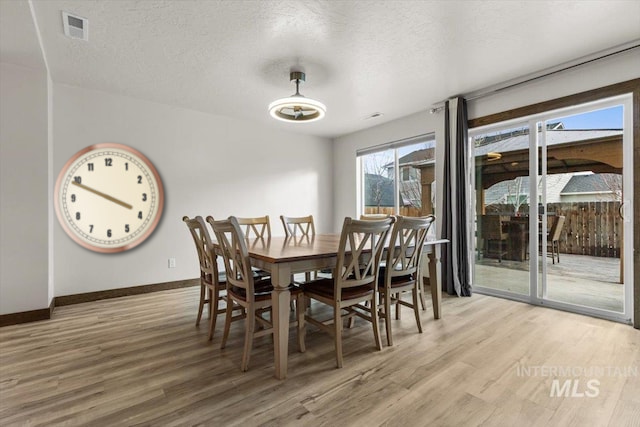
3:49
